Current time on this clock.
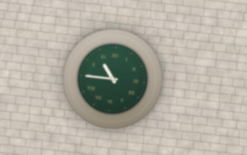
10:45
